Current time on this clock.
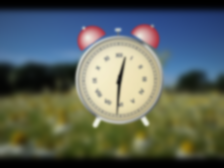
12:31
